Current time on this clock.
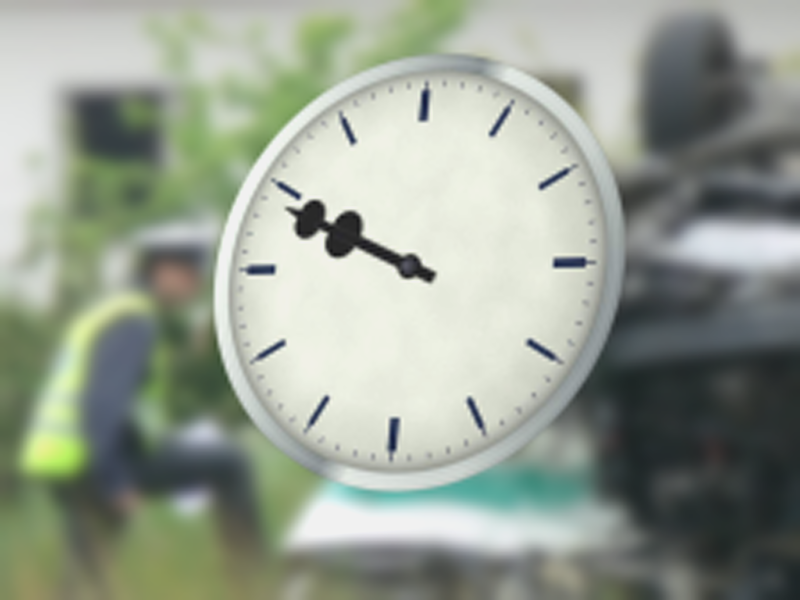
9:49
